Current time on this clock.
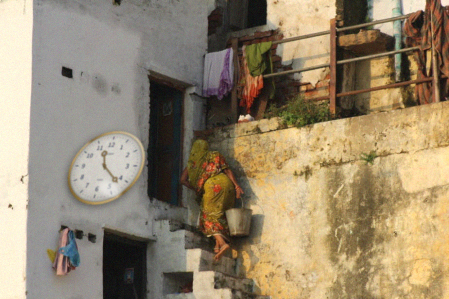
11:22
